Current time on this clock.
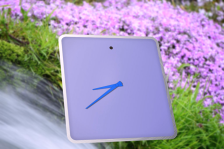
8:39
